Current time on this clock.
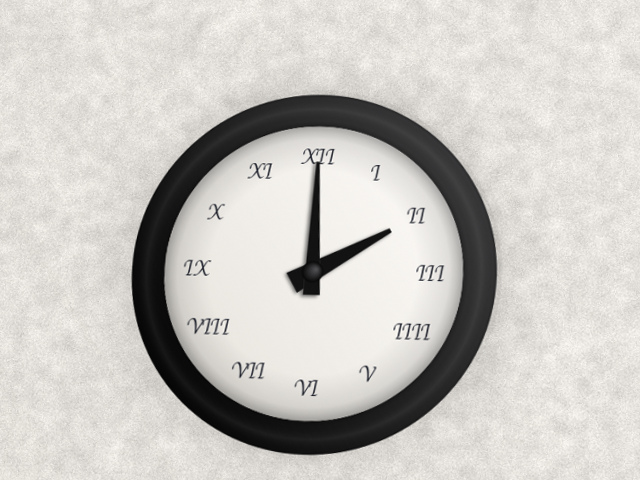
2:00
